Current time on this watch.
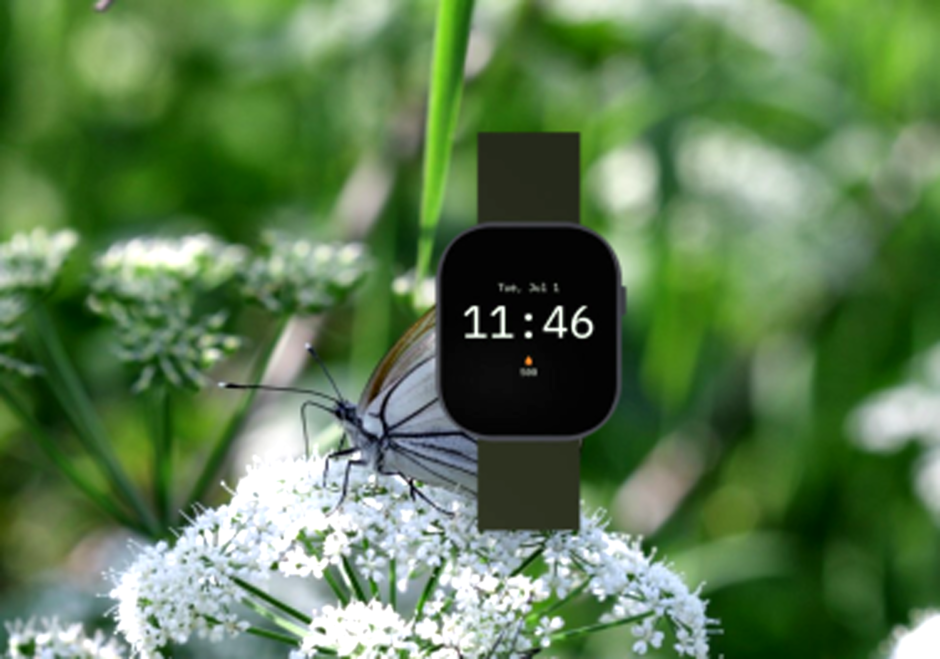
11:46
